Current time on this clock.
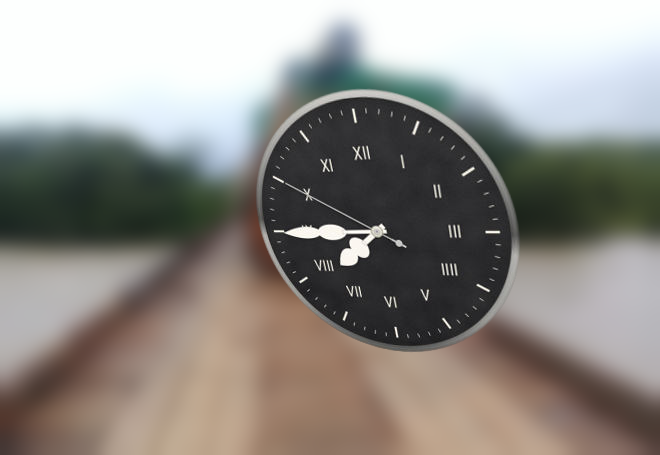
7:44:50
